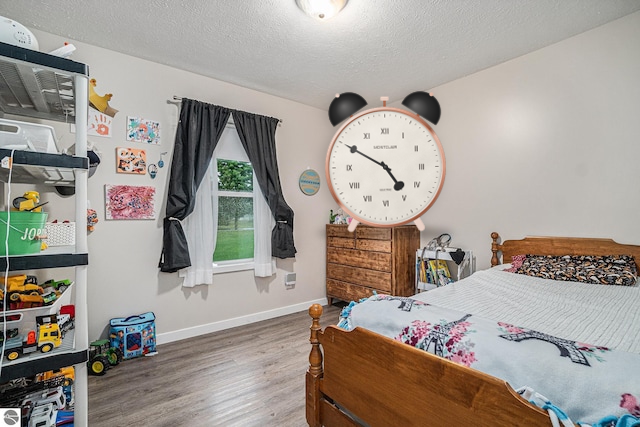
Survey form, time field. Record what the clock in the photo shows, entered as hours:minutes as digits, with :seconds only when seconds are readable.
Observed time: 4:50
